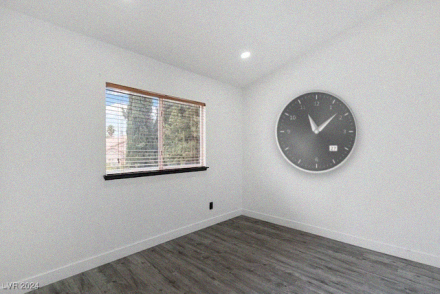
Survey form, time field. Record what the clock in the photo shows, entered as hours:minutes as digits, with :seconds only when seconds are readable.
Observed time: 11:08
